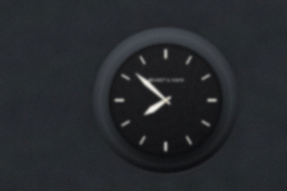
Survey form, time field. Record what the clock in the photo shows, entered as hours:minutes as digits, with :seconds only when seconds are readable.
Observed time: 7:52
